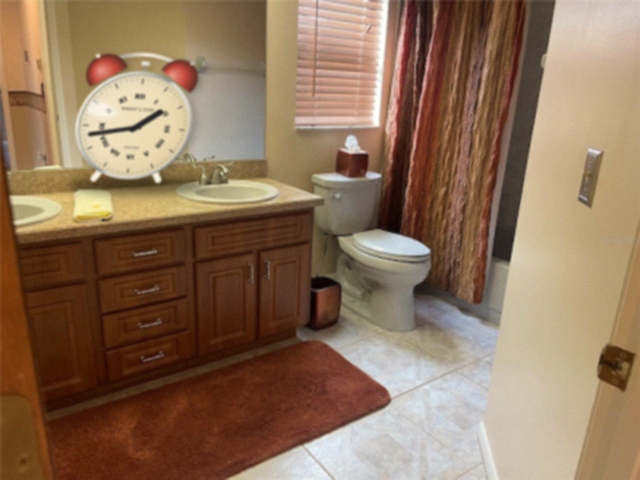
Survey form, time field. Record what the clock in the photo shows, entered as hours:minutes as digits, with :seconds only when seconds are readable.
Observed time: 1:43
